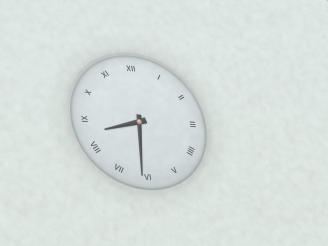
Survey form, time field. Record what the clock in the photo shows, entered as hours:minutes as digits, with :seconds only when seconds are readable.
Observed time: 8:31
